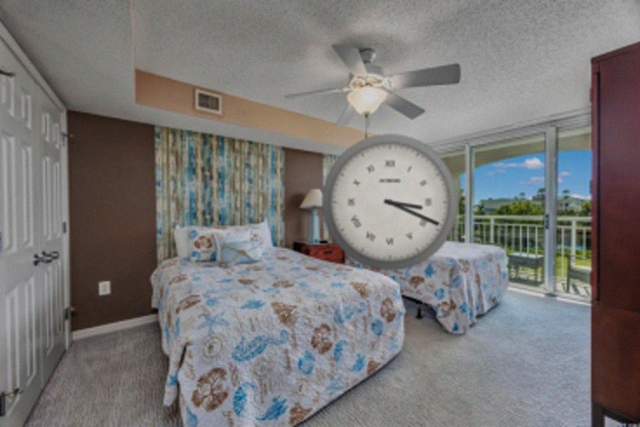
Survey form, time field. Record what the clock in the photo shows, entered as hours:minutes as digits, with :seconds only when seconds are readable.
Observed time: 3:19
